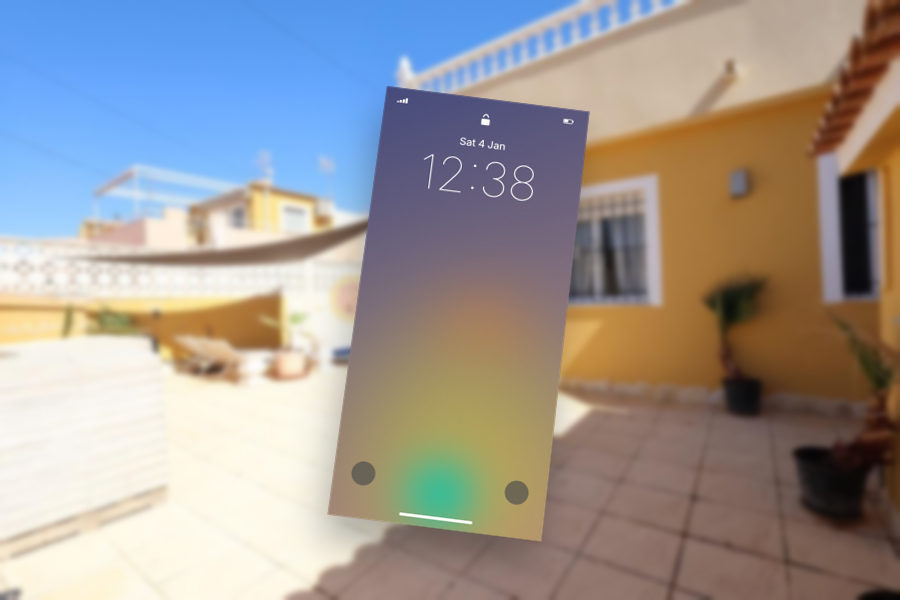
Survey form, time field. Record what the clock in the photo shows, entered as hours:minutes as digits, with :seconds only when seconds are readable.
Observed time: 12:38
